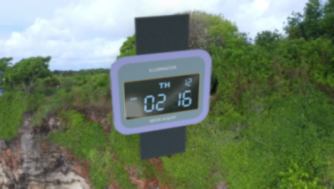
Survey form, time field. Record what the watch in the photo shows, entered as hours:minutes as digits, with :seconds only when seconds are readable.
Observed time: 2:16
